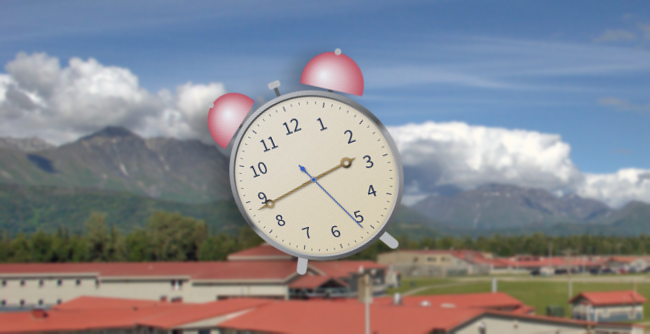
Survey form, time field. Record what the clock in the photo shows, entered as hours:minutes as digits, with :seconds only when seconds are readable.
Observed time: 2:43:26
